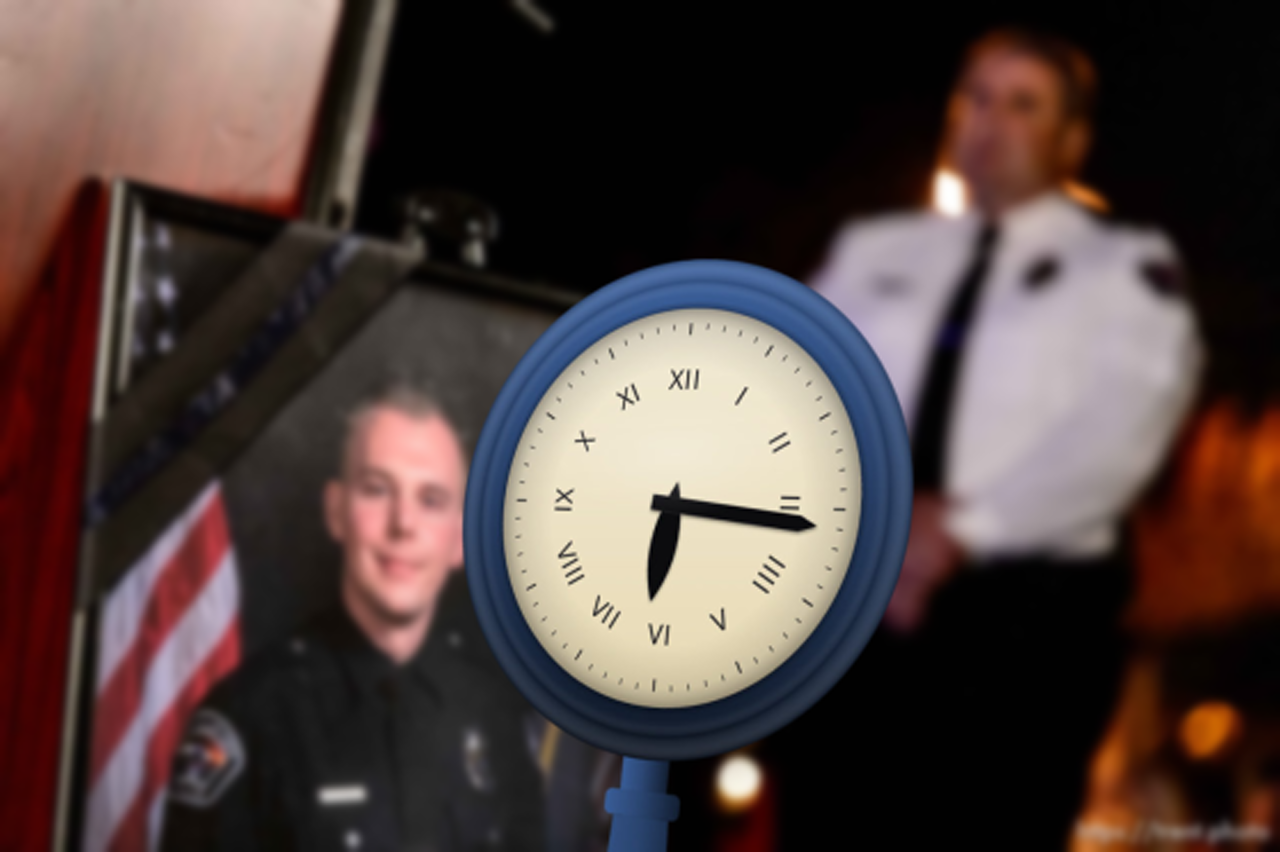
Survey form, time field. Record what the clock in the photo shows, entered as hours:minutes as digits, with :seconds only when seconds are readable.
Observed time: 6:16
